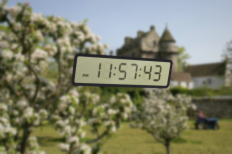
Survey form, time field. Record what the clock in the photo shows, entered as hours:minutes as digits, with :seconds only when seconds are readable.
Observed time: 11:57:43
